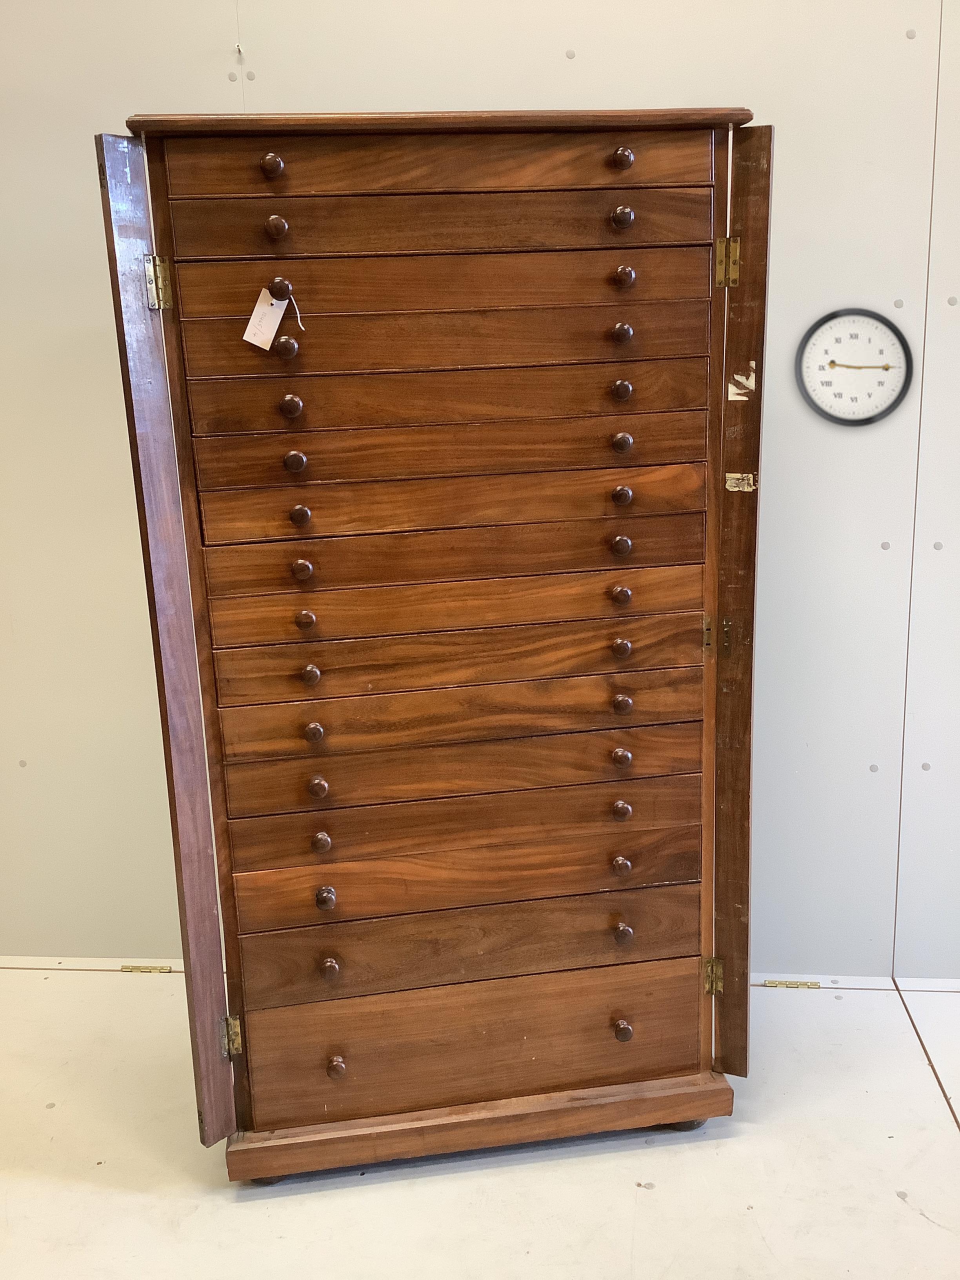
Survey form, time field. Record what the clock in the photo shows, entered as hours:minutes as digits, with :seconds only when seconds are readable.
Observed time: 9:15
